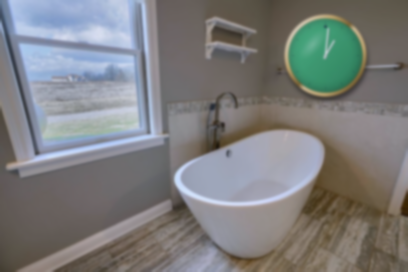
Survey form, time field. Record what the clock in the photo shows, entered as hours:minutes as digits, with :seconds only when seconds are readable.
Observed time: 1:01
